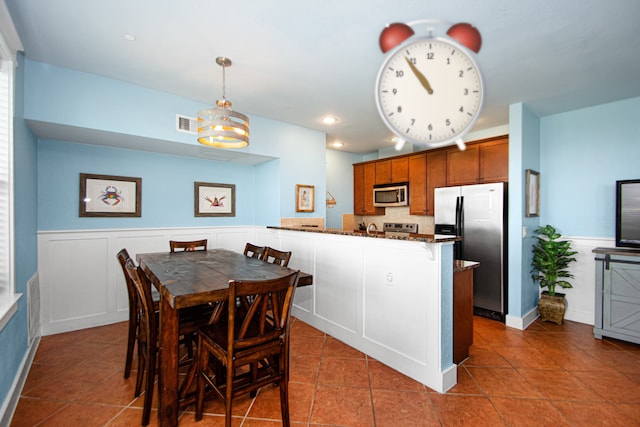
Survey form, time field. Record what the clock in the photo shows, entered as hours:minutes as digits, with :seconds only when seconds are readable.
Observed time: 10:54
